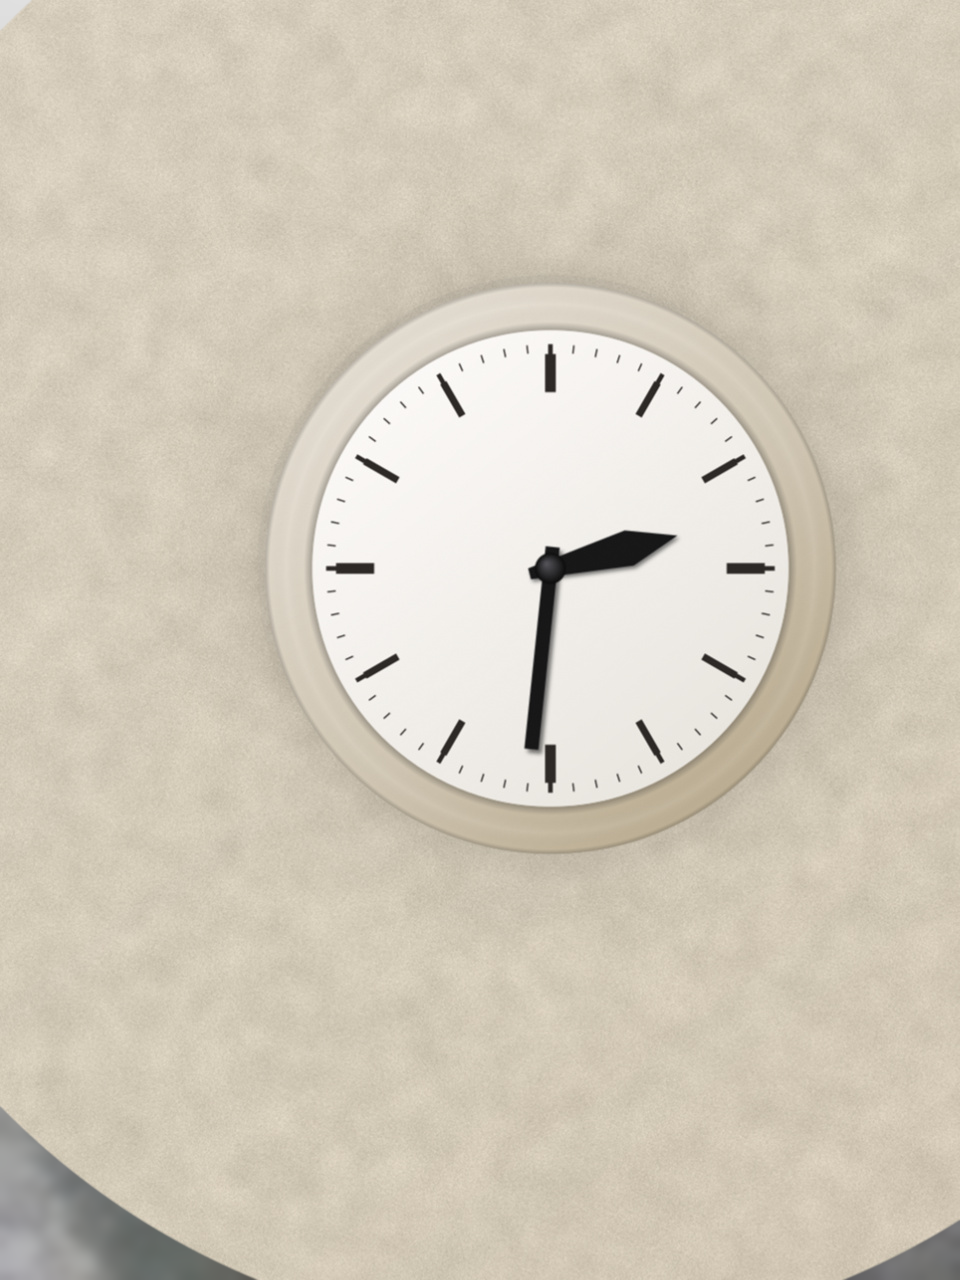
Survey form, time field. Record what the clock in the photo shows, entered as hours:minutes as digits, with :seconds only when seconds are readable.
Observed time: 2:31
